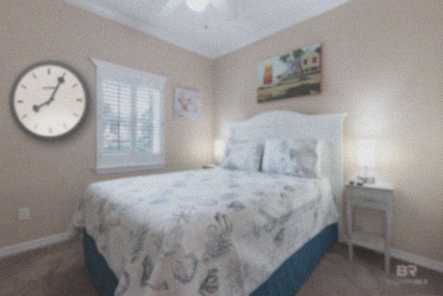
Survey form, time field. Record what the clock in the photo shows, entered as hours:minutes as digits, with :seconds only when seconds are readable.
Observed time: 8:05
